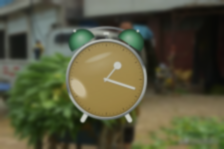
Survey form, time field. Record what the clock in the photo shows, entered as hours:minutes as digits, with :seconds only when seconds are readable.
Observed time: 1:18
